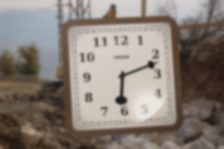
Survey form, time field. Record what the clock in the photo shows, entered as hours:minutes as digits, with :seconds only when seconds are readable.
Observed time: 6:12
